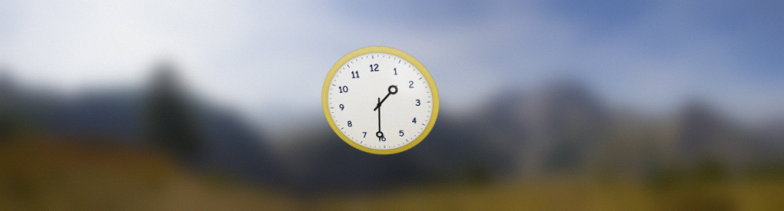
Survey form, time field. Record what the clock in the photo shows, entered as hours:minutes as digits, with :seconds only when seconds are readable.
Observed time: 1:31
